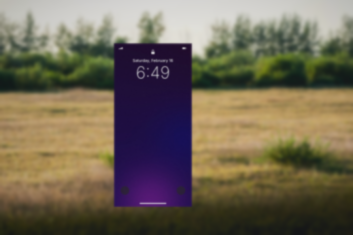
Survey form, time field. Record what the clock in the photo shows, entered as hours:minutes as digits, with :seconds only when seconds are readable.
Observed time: 6:49
